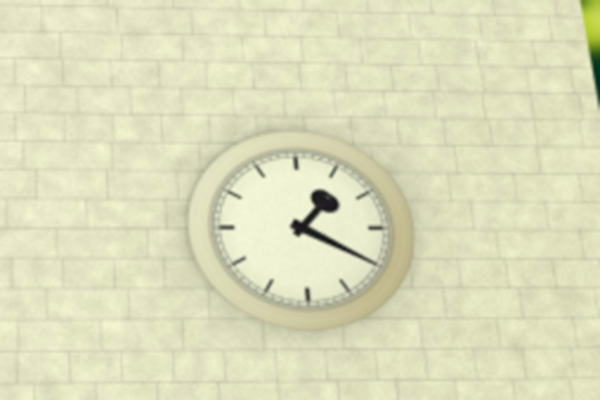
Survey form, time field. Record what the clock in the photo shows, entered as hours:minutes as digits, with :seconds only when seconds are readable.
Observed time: 1:20
